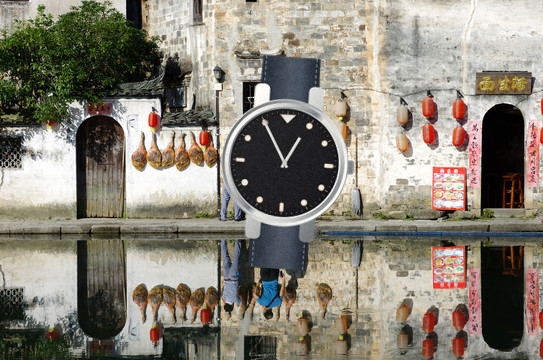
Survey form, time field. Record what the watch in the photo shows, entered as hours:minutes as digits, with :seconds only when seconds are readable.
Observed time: 12:55
